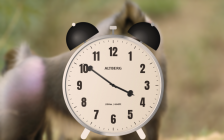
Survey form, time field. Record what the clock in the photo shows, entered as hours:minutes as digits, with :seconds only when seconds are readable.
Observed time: 3:51
